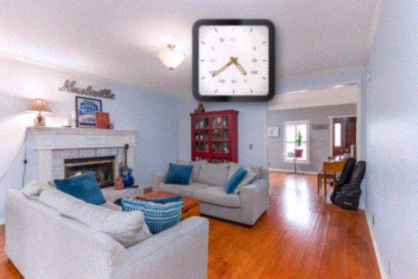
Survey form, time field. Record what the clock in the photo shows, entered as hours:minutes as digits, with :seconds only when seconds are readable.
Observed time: 4:39
